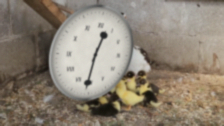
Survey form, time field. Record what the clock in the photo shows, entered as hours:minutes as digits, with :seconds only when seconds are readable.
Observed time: 12:31
